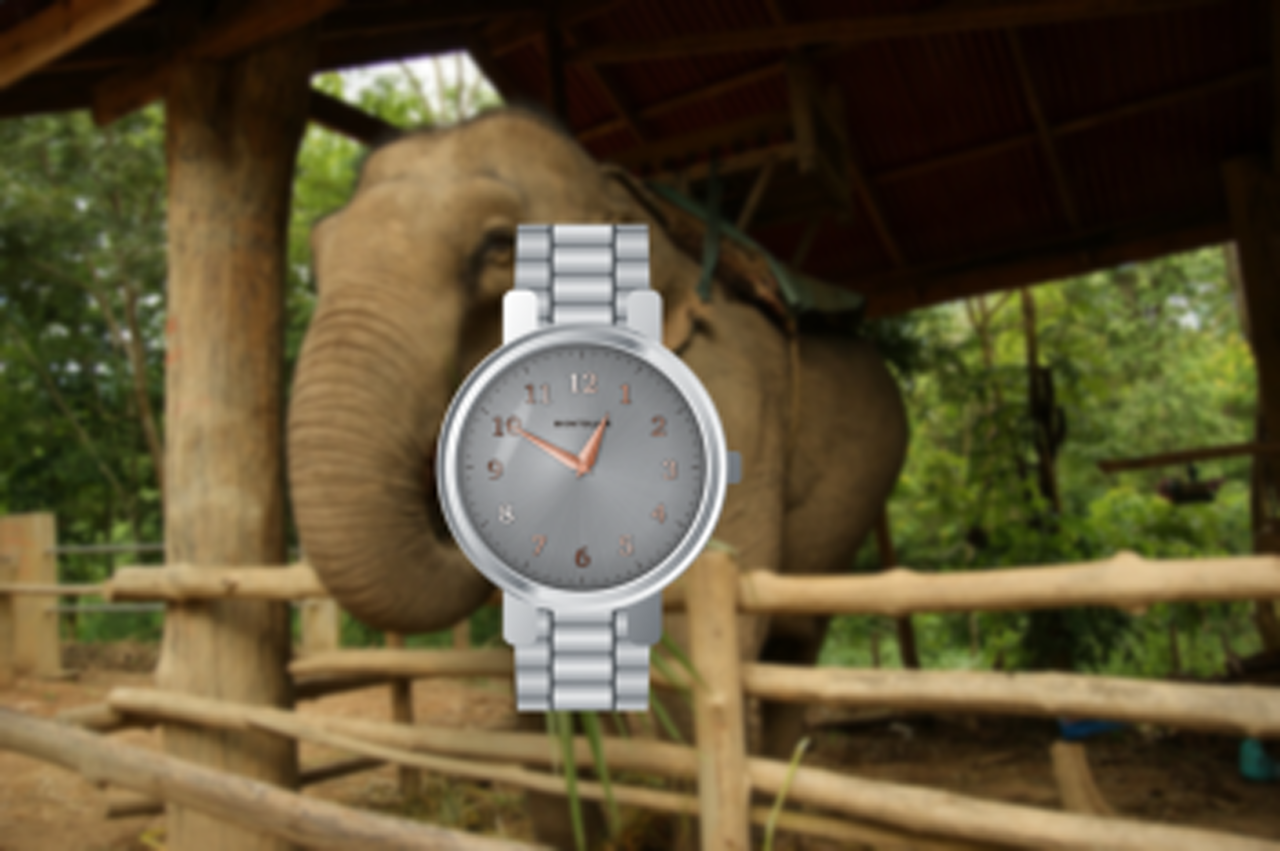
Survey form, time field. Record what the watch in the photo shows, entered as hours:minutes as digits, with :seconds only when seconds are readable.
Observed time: 12:50
